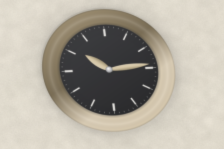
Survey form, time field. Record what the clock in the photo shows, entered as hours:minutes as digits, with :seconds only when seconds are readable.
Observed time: 10:14
